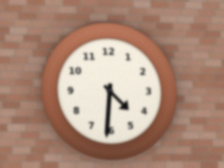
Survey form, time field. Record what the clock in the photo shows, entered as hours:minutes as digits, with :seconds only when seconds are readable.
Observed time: 4:31
